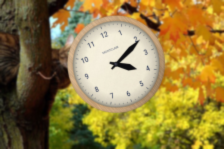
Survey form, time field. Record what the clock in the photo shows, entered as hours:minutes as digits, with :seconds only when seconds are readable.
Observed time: 4:11
